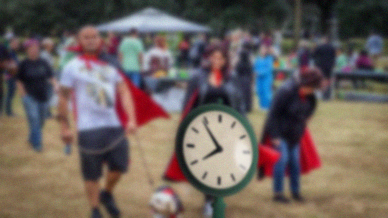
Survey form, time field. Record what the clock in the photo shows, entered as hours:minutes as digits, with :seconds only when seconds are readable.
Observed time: 7:54
